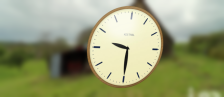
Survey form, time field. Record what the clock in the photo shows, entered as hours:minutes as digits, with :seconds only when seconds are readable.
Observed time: 9:30
